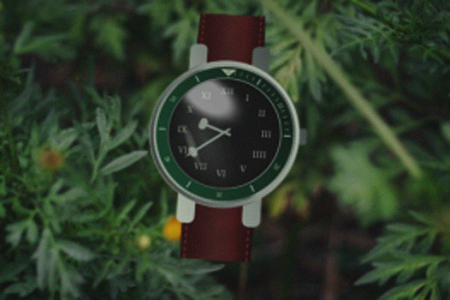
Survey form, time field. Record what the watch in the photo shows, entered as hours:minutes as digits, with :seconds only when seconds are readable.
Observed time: 9:39
